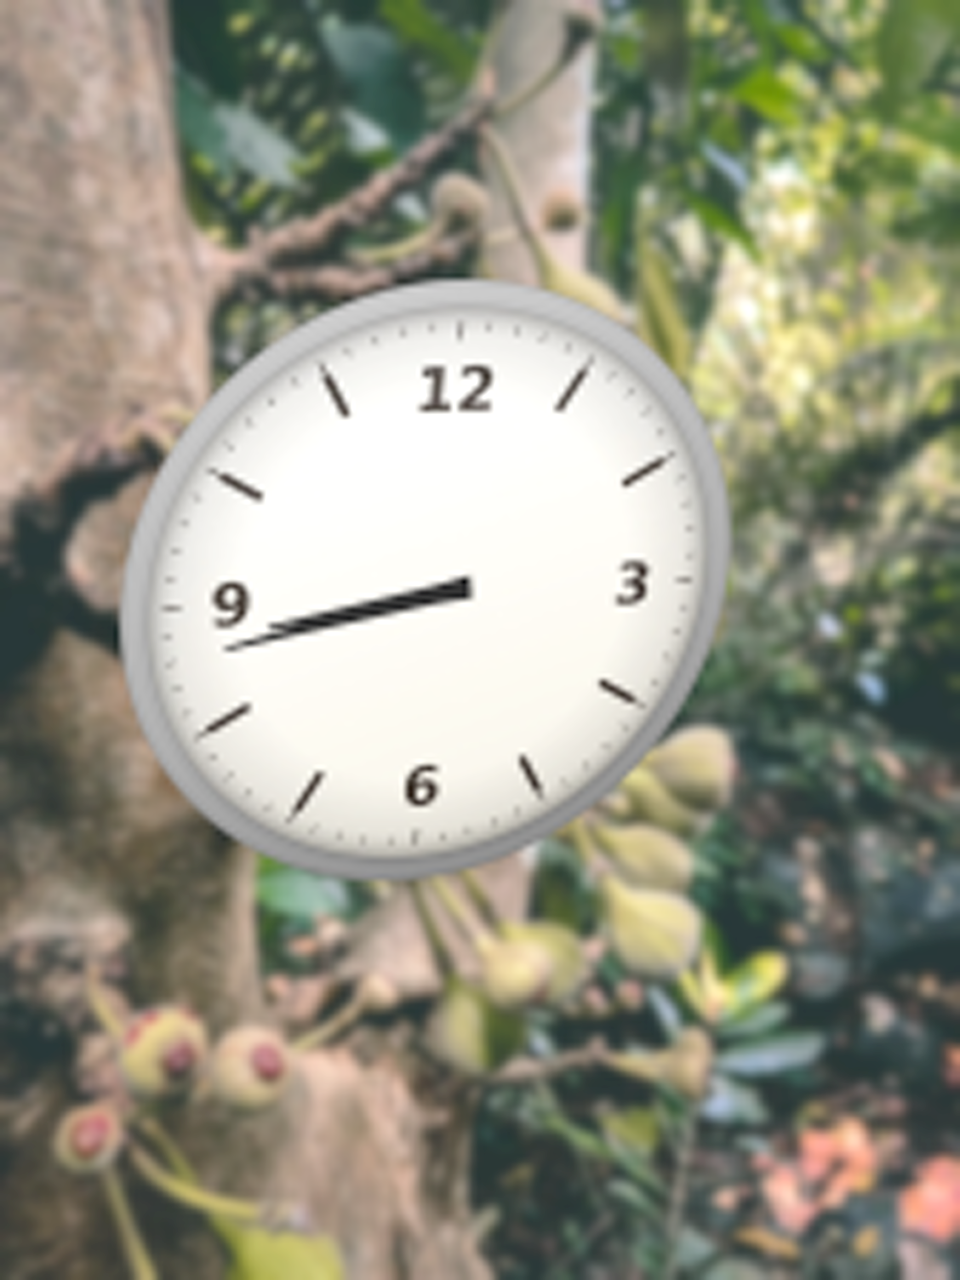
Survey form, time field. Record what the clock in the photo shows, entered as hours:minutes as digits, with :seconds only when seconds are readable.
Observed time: 8:43
